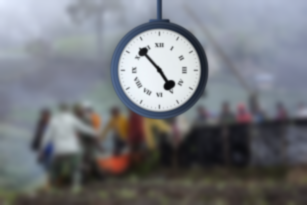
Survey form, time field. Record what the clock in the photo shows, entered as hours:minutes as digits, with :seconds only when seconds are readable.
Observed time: 4:53
